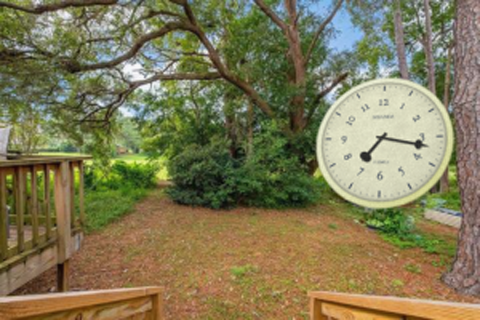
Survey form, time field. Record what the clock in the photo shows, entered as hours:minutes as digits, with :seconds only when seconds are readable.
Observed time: 7:17
